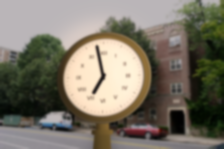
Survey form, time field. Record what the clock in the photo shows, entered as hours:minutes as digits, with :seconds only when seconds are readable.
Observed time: 6:58
